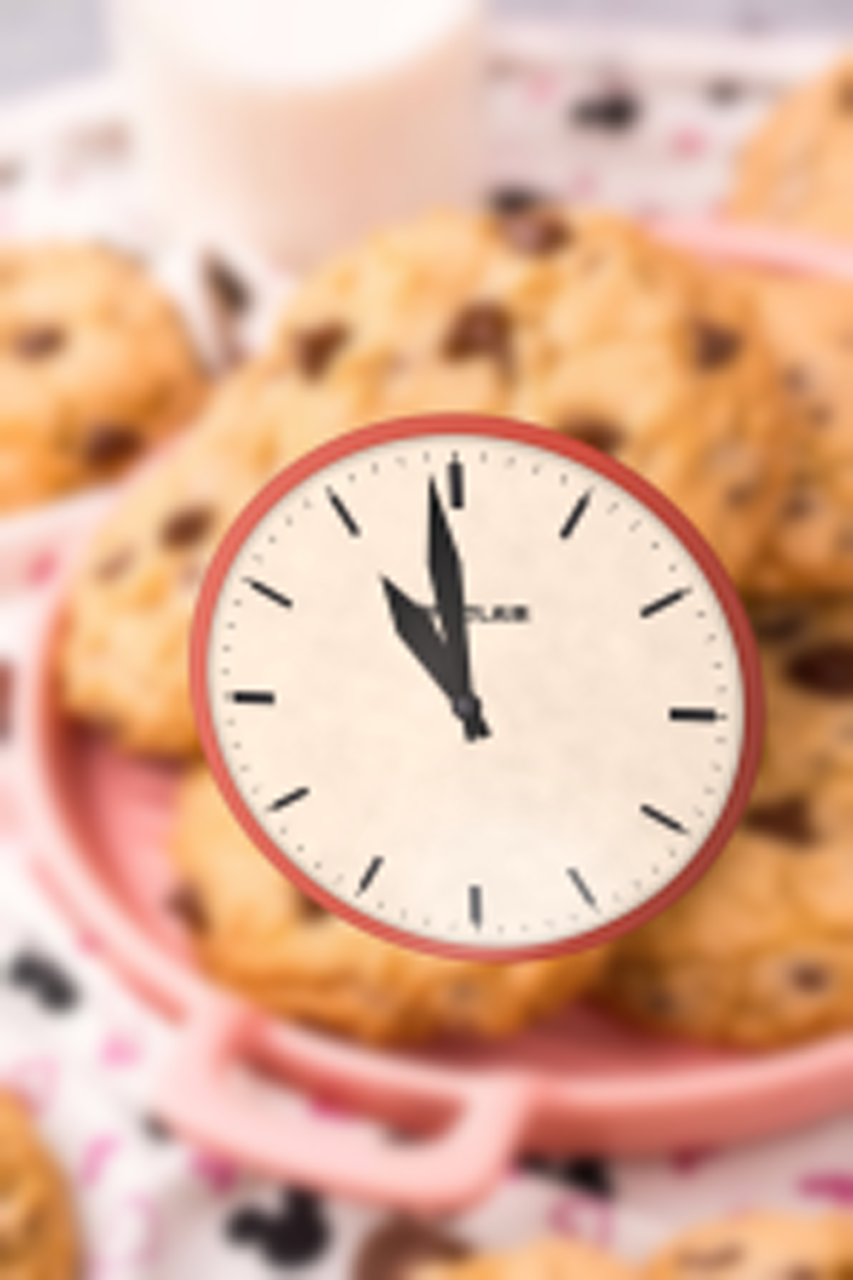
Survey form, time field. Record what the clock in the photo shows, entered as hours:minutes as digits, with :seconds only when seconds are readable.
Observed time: 10:59
